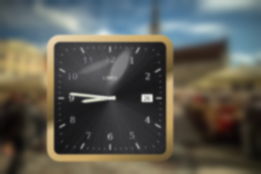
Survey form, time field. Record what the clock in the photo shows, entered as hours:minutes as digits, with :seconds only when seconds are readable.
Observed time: 8:46
